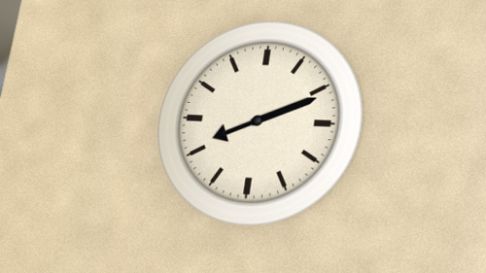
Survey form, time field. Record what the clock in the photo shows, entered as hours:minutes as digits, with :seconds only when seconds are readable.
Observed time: 8:11
